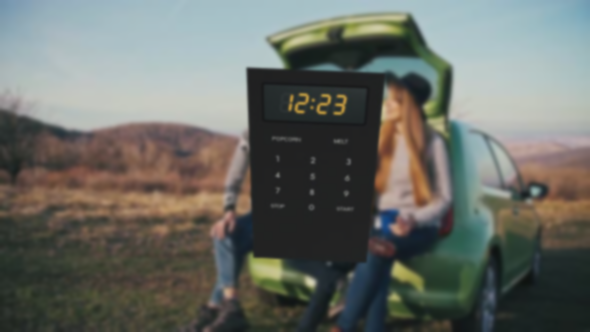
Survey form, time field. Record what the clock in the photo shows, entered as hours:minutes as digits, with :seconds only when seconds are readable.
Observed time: 12:23
